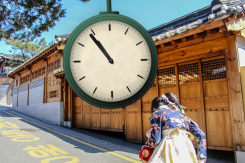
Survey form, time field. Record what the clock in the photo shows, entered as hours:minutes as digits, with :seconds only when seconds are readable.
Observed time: 10:54
